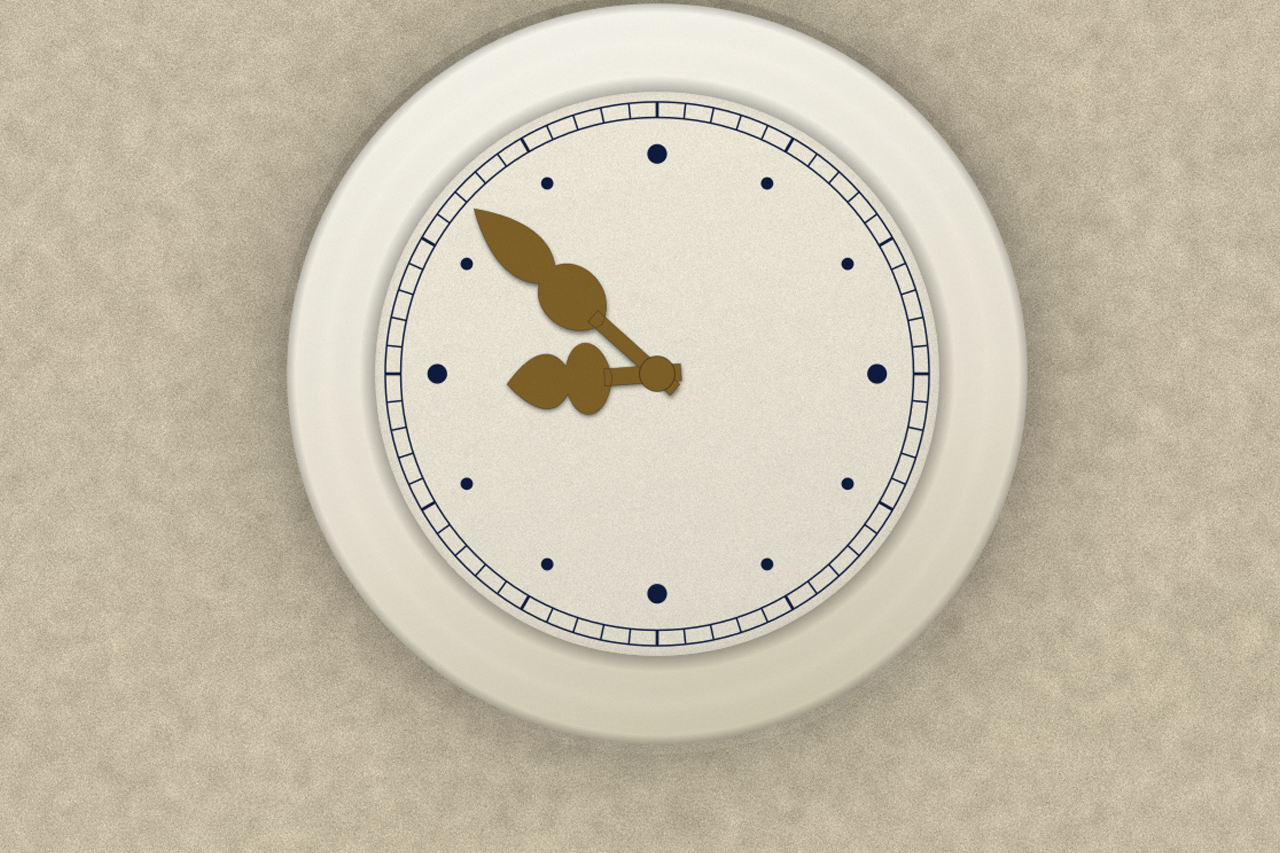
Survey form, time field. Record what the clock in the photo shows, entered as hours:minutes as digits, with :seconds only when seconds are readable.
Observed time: 8:52
